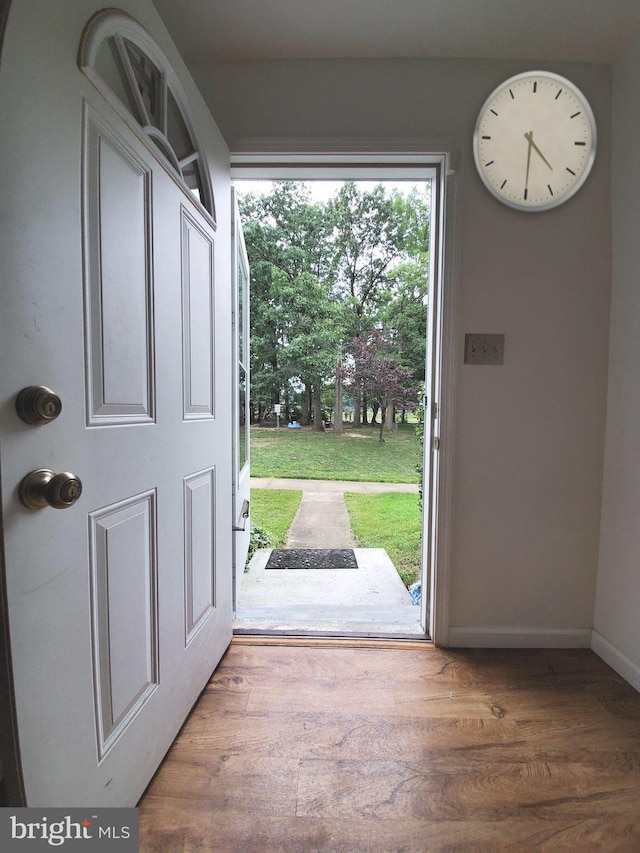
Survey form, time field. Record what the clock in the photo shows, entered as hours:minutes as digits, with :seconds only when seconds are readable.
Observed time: 4:30
